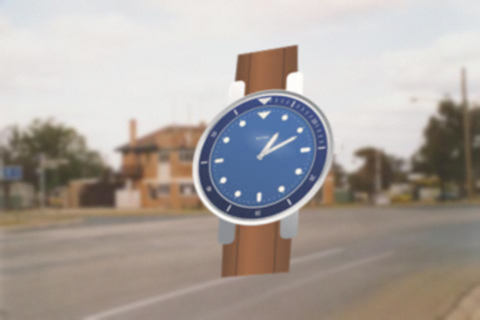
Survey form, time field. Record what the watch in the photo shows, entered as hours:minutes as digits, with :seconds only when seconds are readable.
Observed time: 1:11
